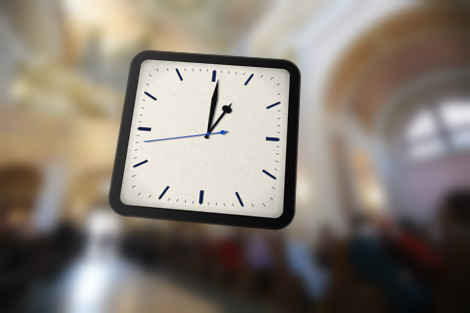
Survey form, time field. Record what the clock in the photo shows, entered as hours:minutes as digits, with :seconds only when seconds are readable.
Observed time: 1:00:43
